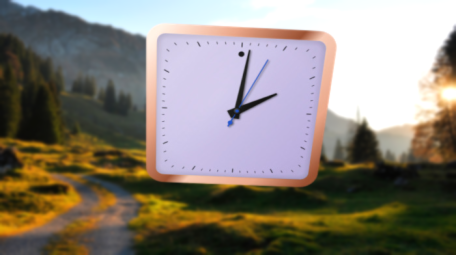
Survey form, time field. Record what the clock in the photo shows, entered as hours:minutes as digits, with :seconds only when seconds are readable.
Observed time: 2:01:04
